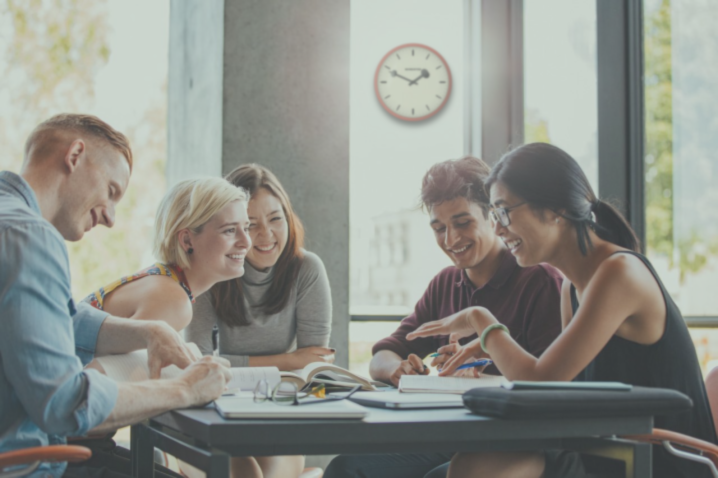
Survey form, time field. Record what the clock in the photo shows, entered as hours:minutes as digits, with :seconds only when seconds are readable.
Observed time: 1:49
